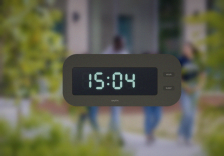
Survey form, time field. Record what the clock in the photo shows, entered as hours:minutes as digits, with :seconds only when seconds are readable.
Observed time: 15:04
